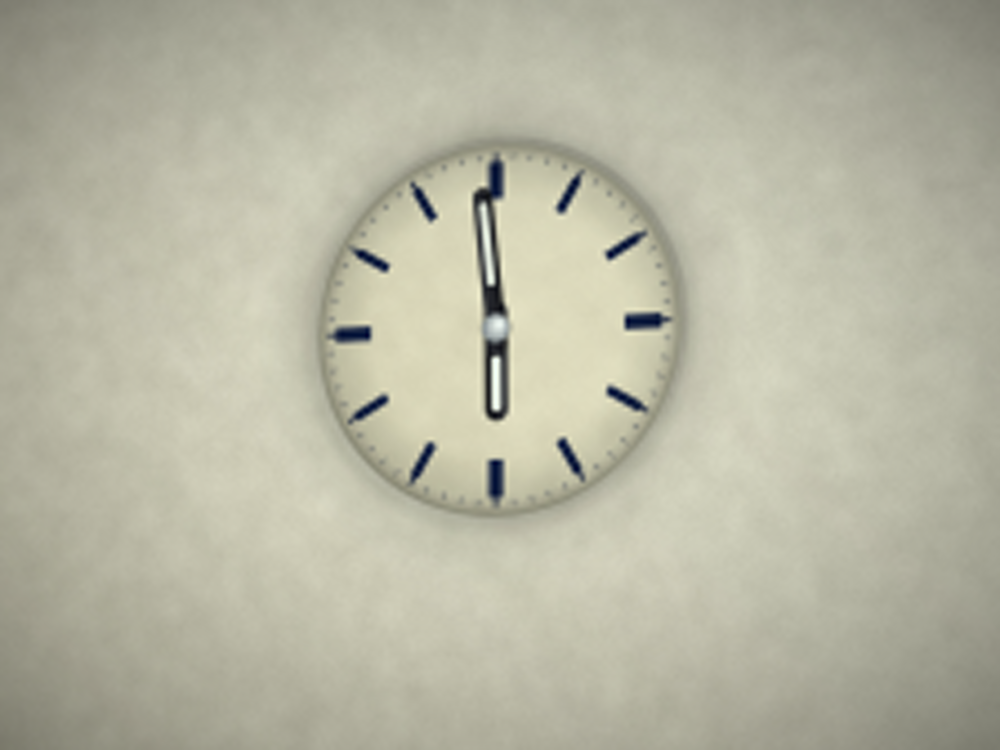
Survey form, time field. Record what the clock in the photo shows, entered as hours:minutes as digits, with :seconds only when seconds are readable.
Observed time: 5:59
